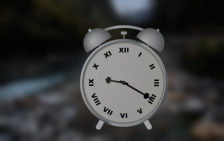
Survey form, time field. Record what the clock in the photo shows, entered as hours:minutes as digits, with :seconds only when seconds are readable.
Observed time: 9:20
